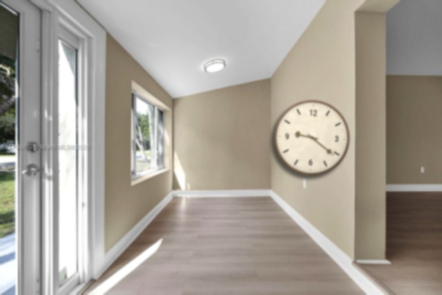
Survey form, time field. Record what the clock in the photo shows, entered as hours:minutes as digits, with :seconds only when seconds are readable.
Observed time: 9:21
